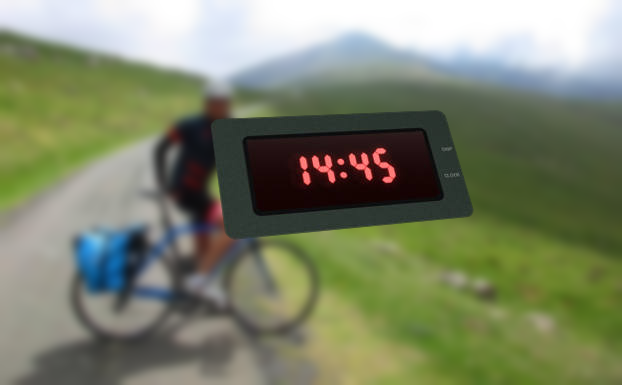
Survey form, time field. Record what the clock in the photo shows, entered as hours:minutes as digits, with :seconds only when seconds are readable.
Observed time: 14:45
